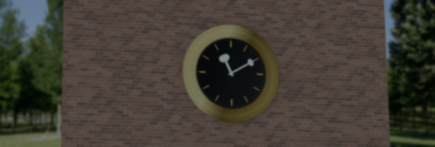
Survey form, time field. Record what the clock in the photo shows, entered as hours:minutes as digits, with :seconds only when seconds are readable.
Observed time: 11:10
